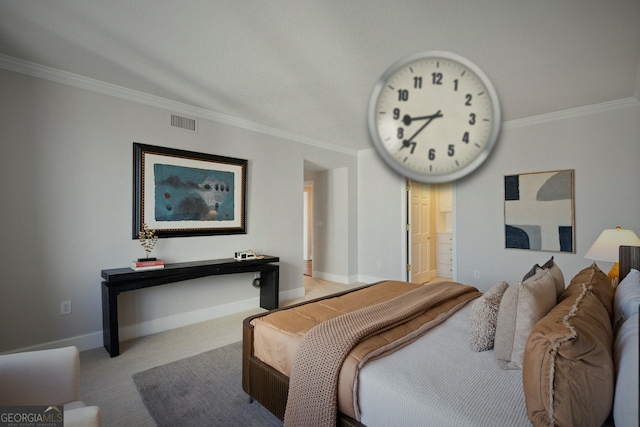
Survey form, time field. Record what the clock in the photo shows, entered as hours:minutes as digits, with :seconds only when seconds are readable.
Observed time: 8:37
